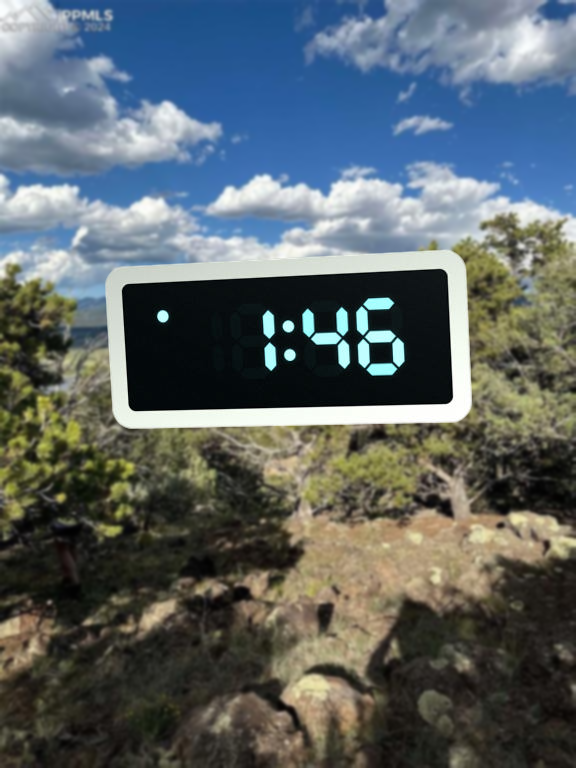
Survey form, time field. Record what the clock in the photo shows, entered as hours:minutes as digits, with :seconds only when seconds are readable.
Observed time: 1:46
